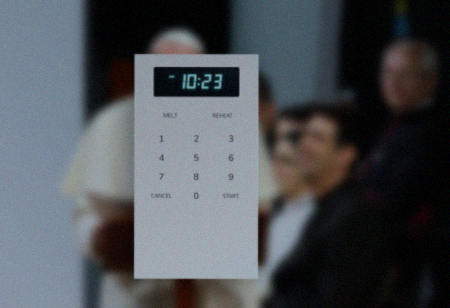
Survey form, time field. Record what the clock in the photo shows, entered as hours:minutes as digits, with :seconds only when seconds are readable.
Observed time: 10:23
